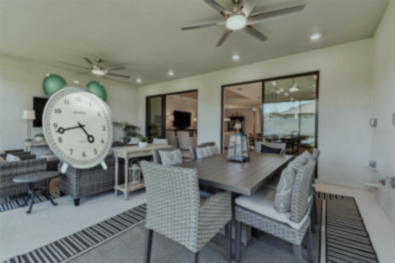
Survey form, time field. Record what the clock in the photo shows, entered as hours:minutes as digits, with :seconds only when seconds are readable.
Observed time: 4:43
